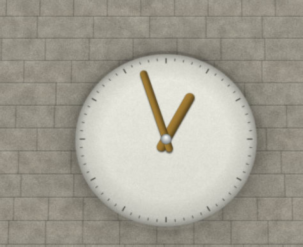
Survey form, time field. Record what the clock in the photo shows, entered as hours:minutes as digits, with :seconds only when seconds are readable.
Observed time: 12:57
